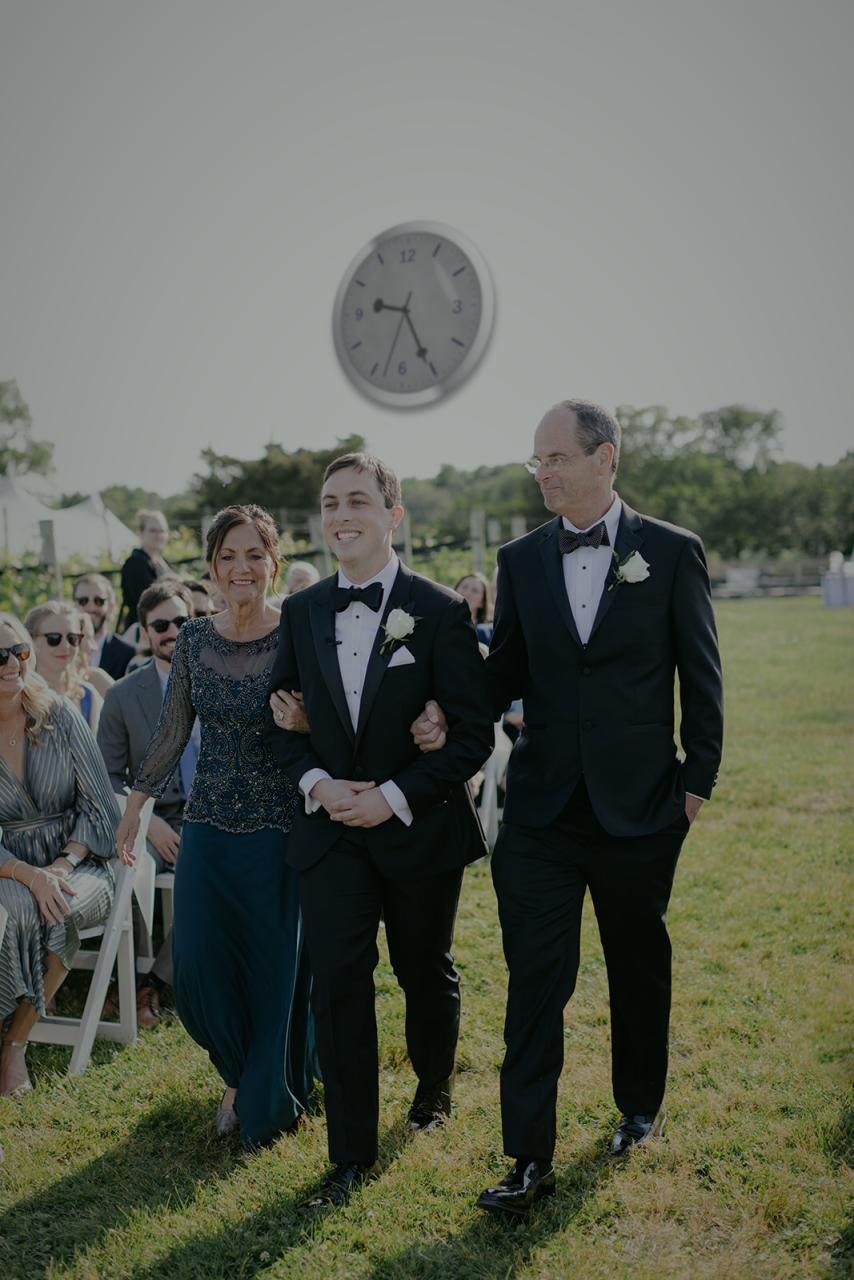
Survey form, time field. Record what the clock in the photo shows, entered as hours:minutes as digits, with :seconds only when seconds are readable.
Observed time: 9:25:33
